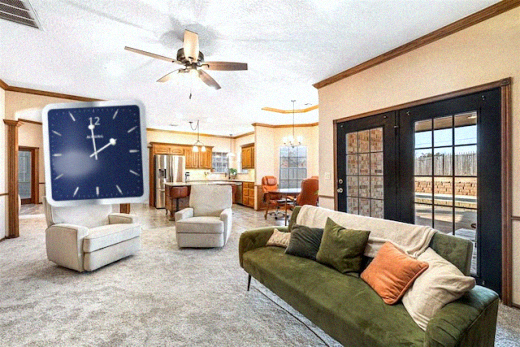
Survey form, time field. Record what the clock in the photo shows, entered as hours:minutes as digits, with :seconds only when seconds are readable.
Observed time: 1:59
